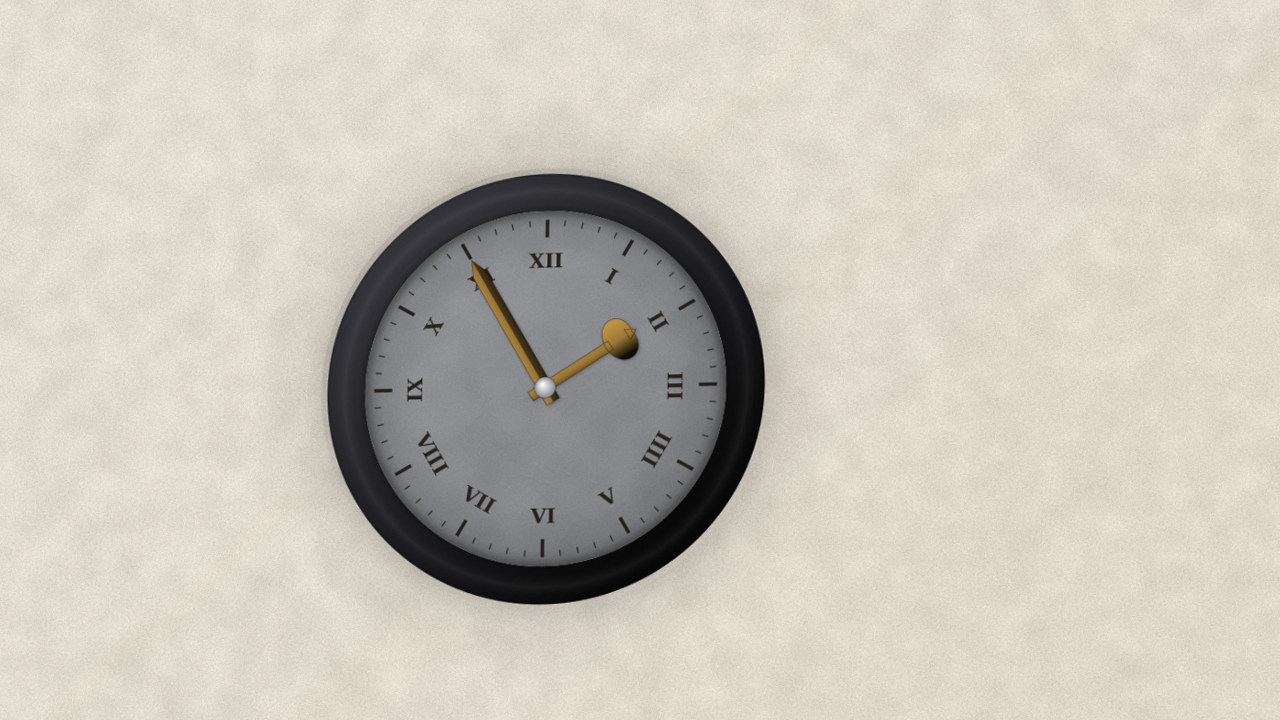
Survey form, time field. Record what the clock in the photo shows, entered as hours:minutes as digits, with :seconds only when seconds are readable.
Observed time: 1:55
